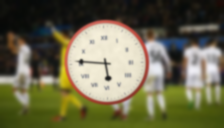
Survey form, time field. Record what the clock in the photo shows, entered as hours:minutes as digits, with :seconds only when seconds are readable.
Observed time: 5:46
